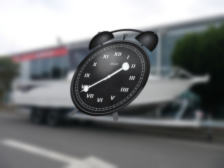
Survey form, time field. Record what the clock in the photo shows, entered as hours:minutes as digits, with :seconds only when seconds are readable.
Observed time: 1:39
